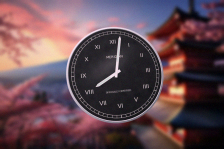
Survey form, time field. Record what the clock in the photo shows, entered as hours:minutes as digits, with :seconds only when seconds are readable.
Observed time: 8:02
